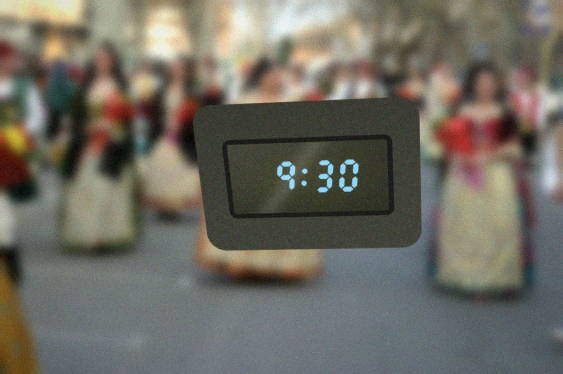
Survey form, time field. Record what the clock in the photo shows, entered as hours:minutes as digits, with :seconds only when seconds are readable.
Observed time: 9:30
